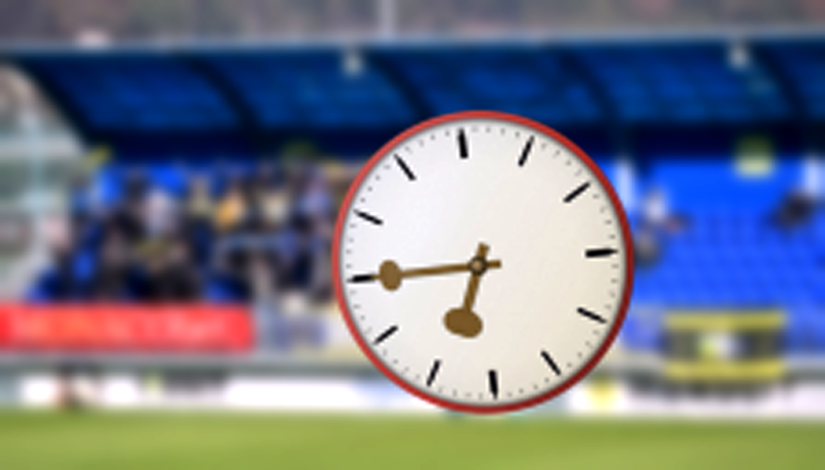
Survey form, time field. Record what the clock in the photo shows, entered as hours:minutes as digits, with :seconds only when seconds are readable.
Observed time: 6:45
